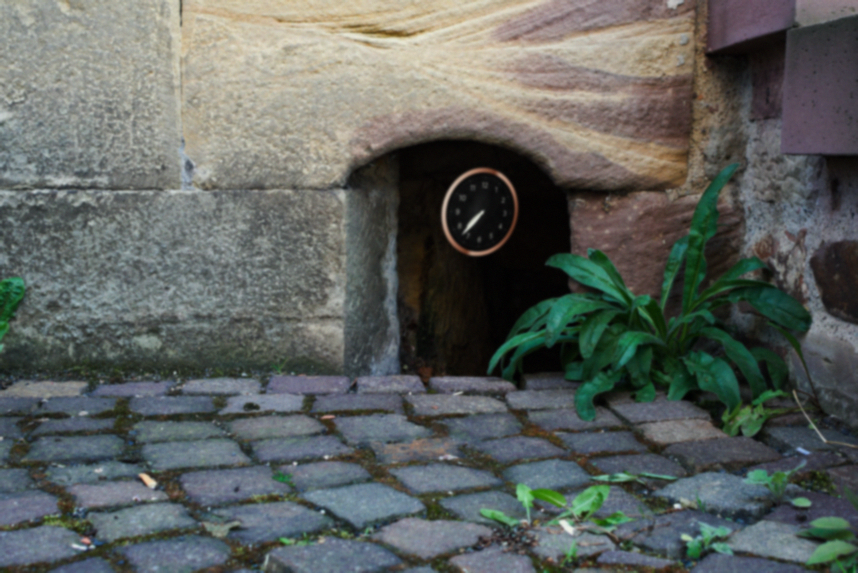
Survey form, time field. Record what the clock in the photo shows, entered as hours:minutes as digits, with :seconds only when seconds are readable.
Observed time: 7:37
